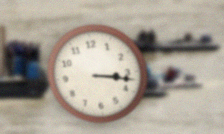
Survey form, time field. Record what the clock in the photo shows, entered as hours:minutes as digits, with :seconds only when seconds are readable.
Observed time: 3:17
